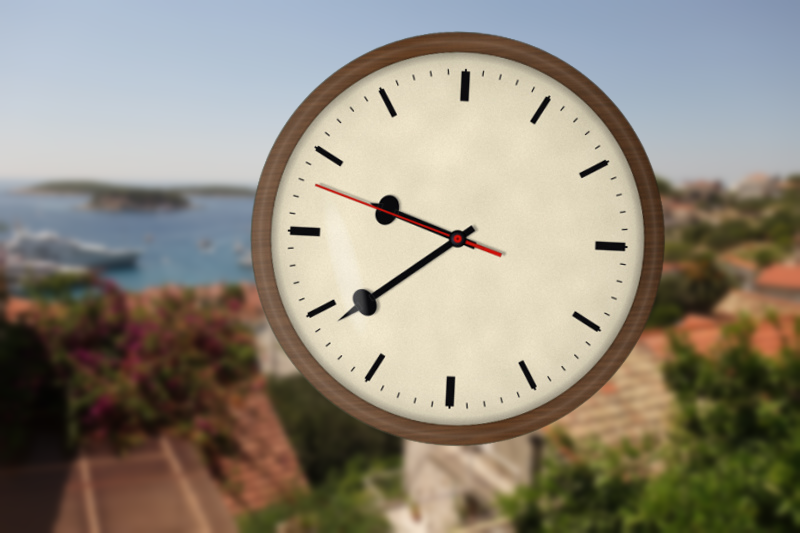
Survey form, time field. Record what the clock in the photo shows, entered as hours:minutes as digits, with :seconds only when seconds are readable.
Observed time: 9:38:48
